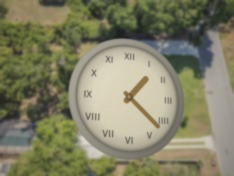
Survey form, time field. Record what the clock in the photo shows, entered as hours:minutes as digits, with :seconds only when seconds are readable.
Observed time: 1:22
